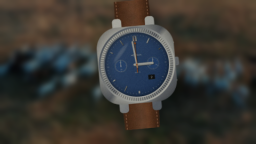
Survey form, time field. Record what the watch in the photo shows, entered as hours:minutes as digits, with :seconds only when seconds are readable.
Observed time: 2:59
